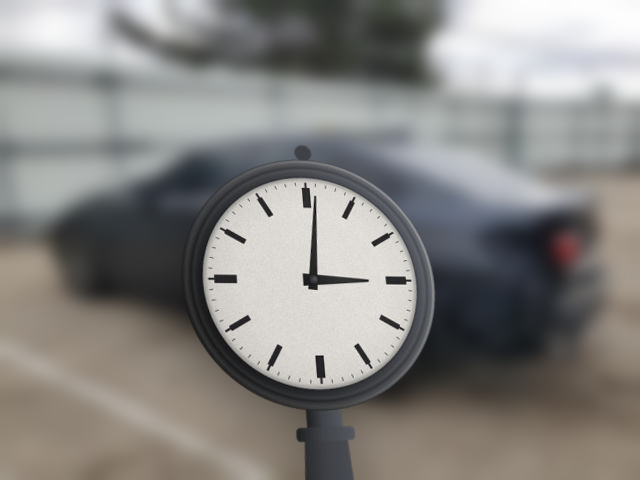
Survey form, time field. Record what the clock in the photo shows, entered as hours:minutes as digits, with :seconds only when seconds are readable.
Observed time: 3:01
